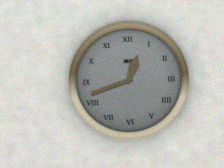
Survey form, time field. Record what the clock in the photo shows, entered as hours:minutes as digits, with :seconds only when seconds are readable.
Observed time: 12:42
